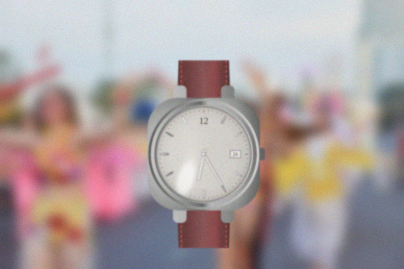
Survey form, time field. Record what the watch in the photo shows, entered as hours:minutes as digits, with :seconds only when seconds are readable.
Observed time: 6:25
